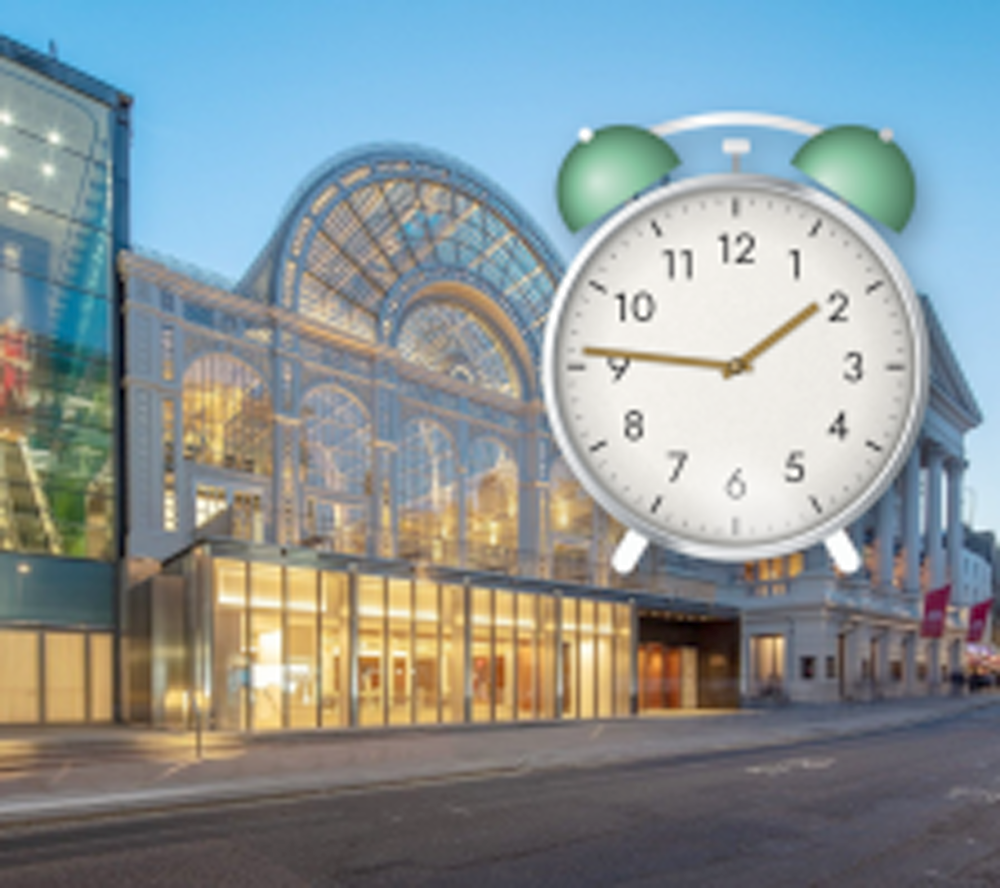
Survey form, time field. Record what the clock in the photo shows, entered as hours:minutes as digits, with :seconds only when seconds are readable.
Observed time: 1:46
